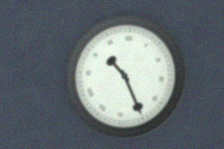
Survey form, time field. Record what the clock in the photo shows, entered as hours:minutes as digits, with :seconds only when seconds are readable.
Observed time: 10:25
